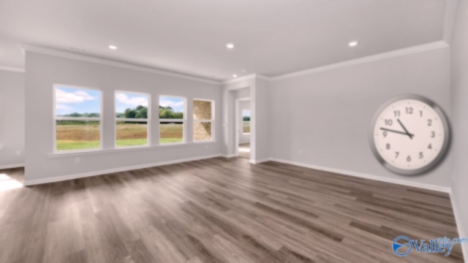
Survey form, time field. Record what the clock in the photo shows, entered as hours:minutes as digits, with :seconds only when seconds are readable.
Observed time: 10:47
